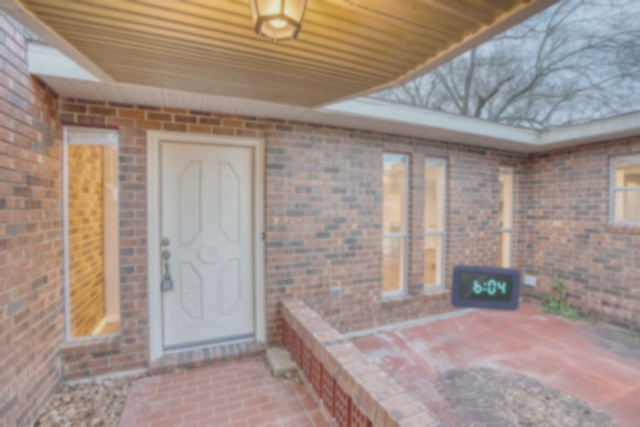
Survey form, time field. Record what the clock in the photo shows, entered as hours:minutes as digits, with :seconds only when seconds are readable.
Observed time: 6:04
